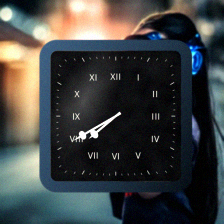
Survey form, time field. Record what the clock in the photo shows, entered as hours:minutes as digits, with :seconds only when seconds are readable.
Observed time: 7:40
